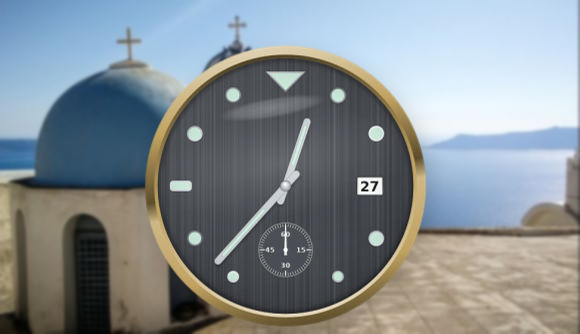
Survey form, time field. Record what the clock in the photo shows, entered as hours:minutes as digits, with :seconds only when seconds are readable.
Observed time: 12:37
